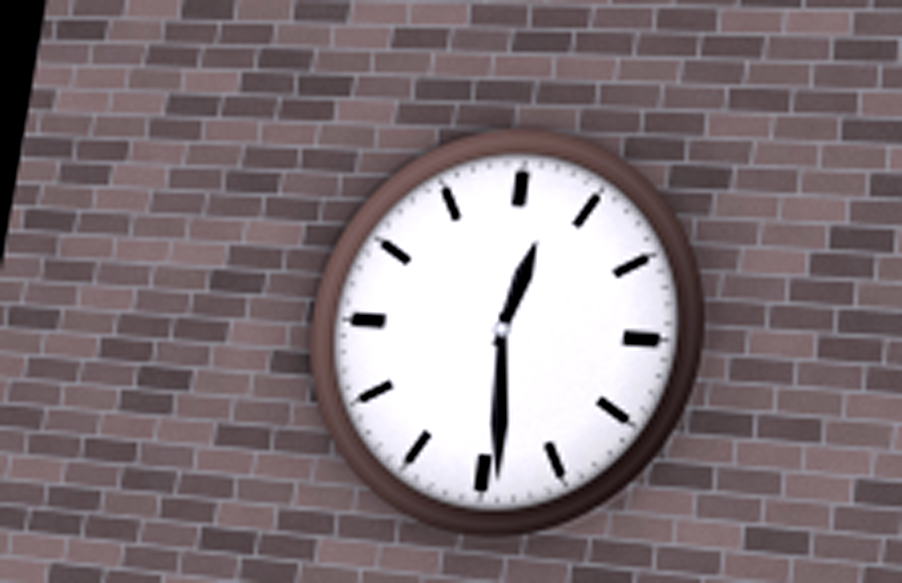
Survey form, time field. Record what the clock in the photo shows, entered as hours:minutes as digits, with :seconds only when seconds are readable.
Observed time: 12:29
